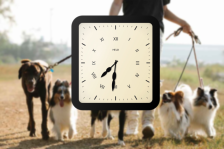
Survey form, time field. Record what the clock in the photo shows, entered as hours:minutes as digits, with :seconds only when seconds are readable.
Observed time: 7:31
